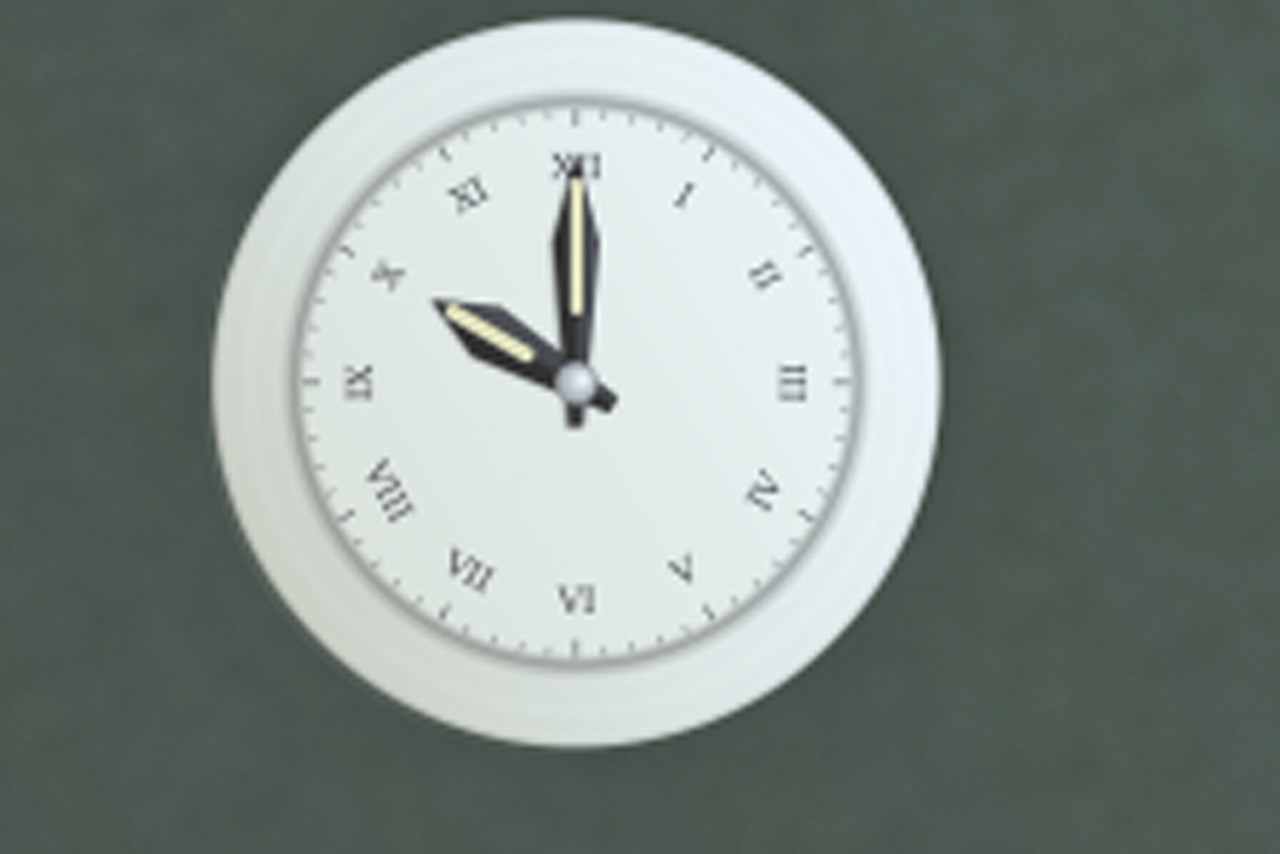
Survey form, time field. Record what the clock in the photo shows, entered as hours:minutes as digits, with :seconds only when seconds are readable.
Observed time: 10:00
